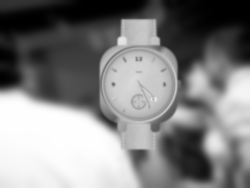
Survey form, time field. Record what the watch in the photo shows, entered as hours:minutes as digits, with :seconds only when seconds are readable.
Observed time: 4:26
